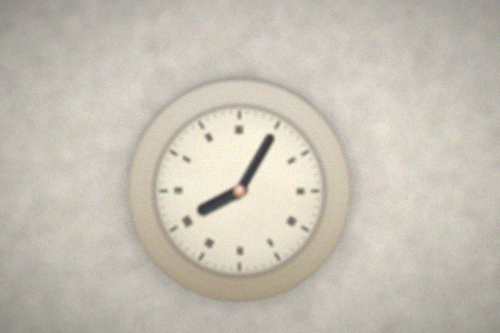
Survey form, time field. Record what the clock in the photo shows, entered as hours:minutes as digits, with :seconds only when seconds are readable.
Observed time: 8:05
